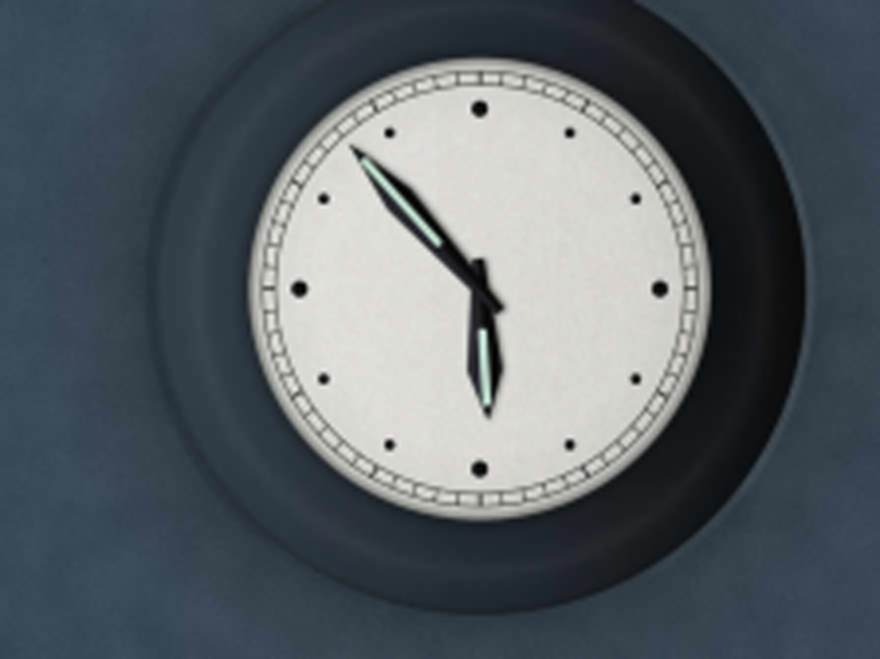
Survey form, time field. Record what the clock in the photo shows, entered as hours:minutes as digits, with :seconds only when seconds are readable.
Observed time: 5:53
